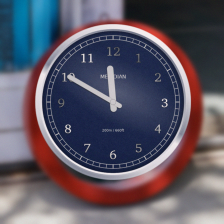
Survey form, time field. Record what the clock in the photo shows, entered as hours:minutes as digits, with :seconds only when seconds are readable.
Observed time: 11:50
